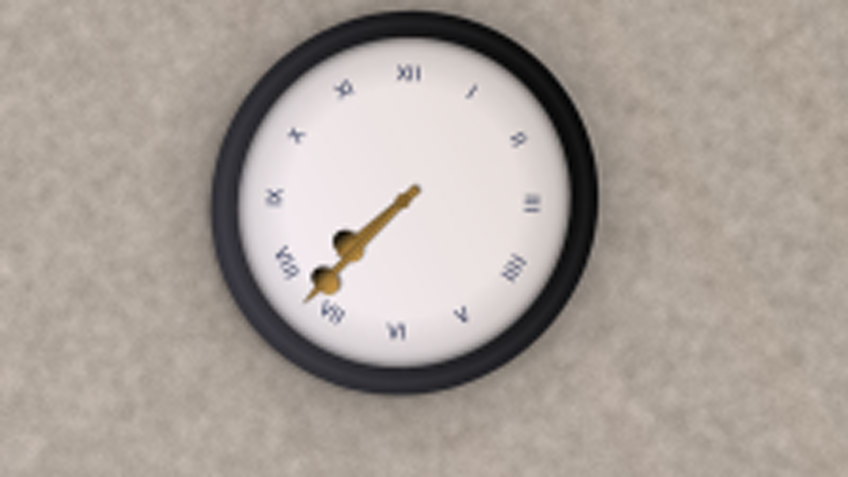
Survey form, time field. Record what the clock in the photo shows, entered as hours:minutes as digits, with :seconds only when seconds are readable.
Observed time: 7:37
